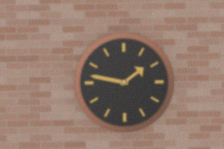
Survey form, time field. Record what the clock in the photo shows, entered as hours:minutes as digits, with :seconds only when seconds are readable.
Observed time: 1:47
